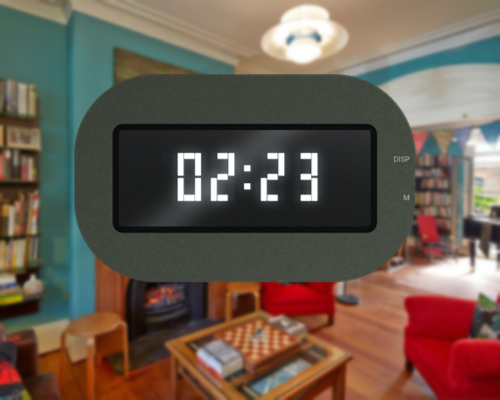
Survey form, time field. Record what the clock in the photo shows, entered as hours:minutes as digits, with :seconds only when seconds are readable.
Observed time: 2:23
